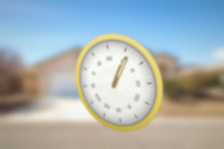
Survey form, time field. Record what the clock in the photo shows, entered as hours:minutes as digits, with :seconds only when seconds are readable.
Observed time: 1:06
